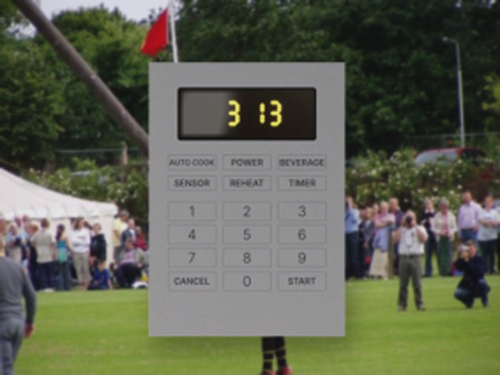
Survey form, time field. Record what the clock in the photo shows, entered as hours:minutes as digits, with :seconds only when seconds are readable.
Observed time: 3:13
